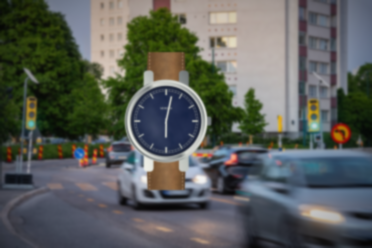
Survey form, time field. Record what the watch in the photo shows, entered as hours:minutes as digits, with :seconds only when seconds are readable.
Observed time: 6:02
